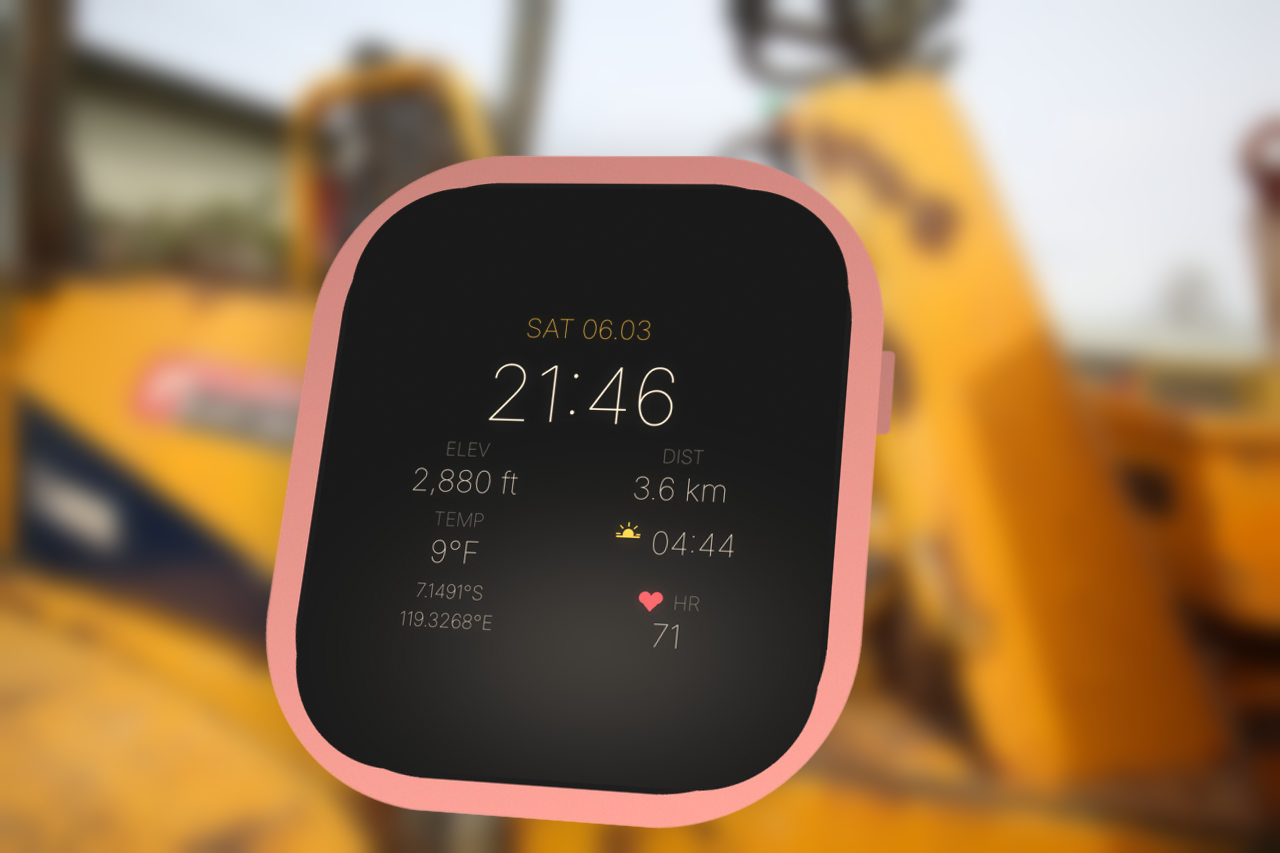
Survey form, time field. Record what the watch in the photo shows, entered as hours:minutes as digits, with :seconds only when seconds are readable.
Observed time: 21:46
